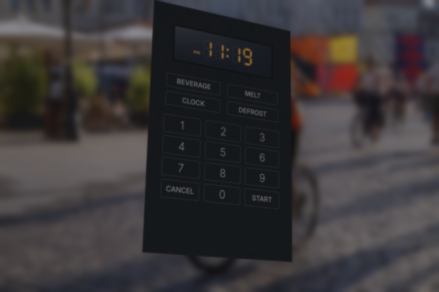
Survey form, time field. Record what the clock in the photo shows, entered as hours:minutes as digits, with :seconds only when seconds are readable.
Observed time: 11:19
